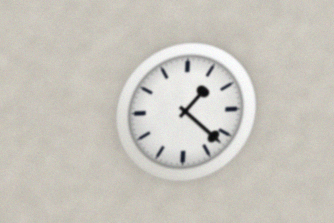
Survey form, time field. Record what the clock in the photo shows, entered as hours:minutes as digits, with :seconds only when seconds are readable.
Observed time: 1:22
